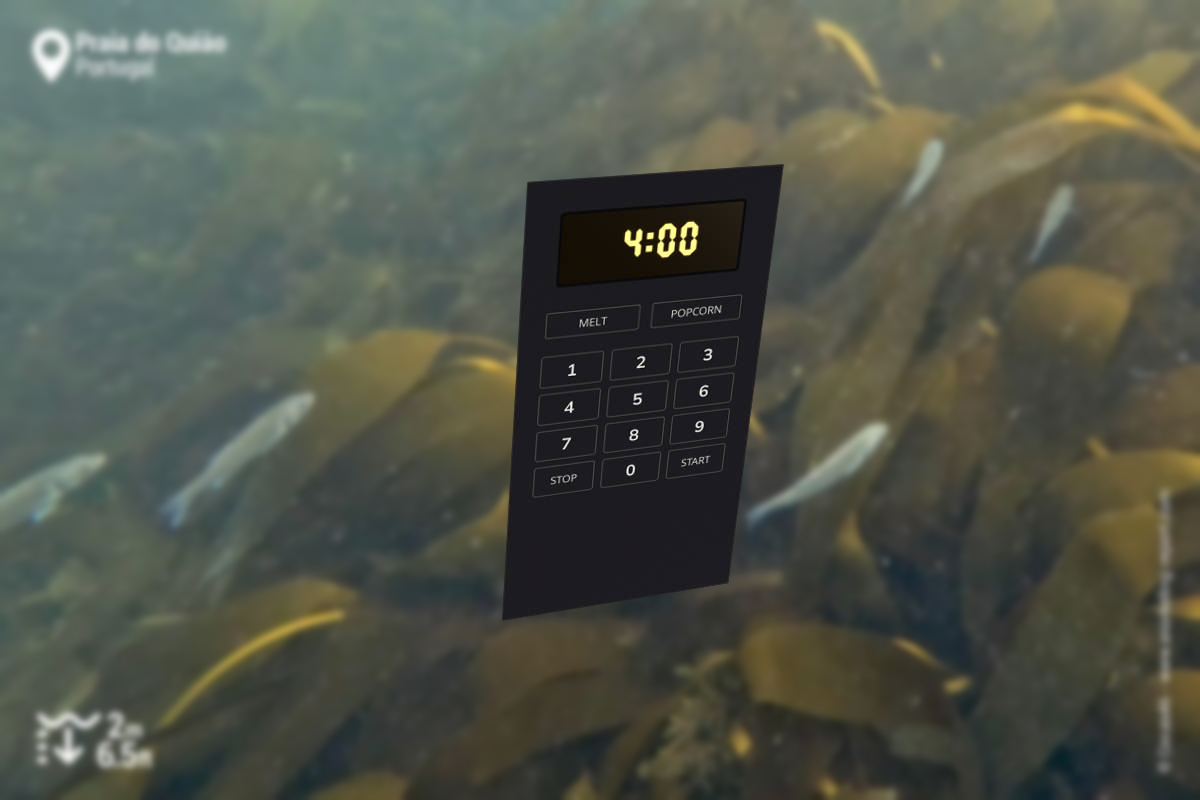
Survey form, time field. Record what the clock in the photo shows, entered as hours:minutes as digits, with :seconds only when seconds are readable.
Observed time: 4:00
